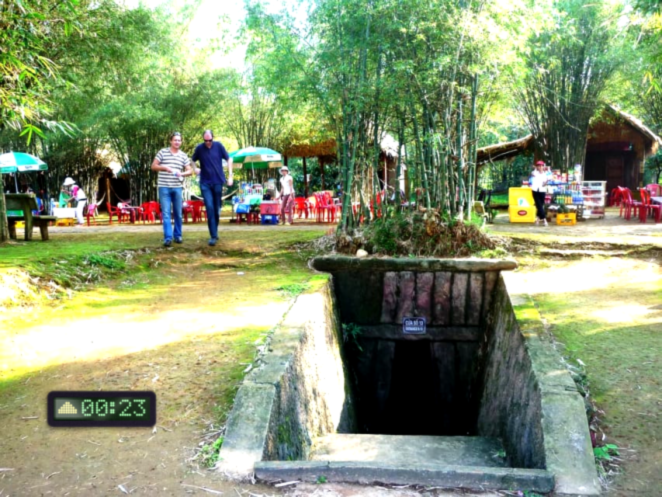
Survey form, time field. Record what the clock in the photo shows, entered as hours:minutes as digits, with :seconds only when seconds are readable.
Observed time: 0:23
